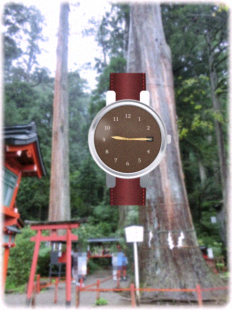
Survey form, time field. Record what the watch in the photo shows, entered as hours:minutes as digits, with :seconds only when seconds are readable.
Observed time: 9:15
